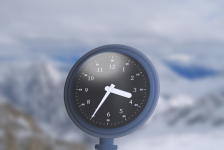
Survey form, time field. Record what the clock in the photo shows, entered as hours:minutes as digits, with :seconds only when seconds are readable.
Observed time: 3:35
